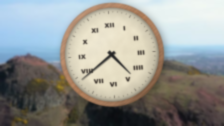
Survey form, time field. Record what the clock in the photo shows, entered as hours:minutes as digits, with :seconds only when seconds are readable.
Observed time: 4:39
